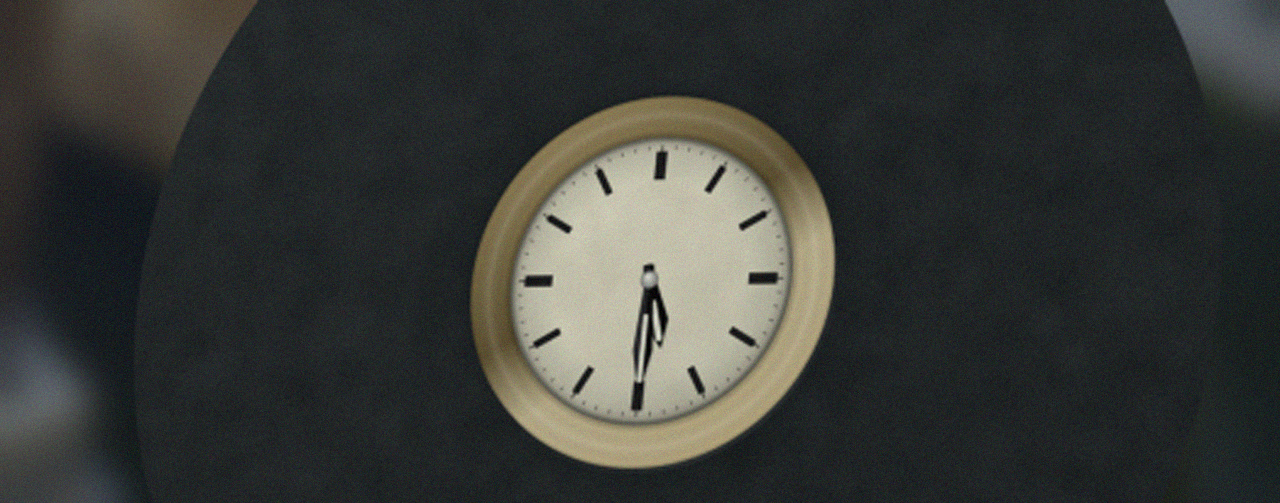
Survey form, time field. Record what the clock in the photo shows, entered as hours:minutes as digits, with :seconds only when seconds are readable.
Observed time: 5:30
